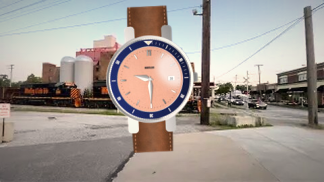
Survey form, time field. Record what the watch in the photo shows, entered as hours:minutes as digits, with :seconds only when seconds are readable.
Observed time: 9:30
